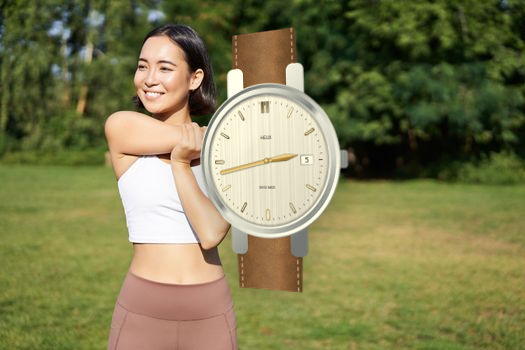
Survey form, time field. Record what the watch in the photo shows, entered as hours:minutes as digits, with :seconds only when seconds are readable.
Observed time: 2:43
